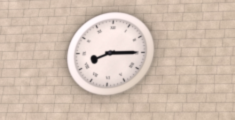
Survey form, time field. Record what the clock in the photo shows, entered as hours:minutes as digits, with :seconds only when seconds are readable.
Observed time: 8:15
